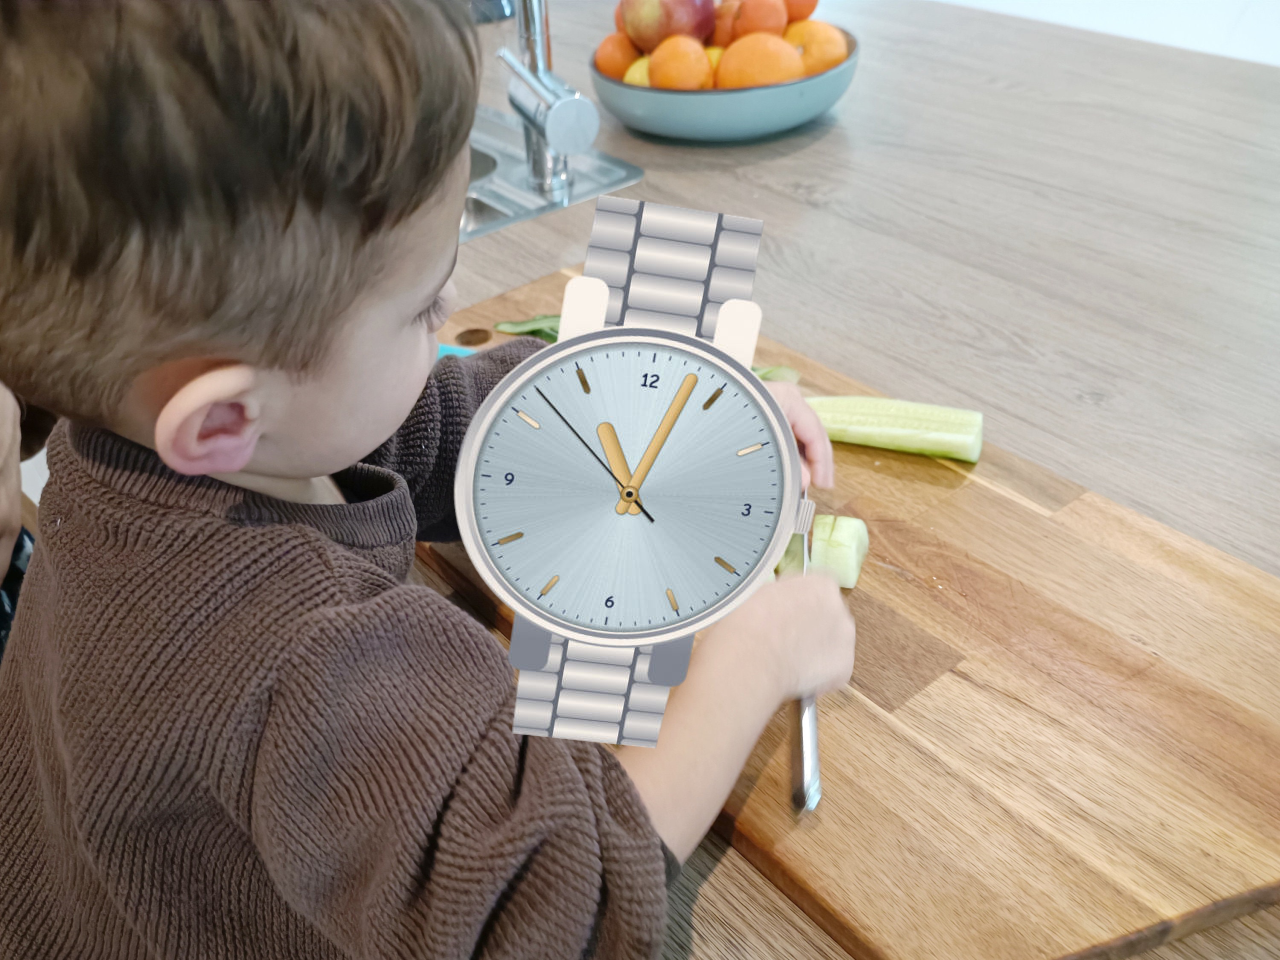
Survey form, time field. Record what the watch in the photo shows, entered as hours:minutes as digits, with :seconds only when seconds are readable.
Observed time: 11:02:52
